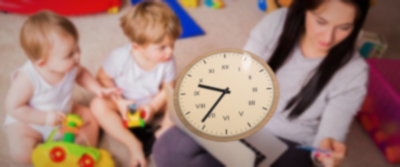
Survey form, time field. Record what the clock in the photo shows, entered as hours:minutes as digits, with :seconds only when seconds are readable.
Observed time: 9:36
